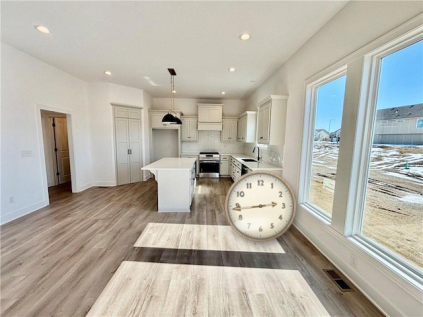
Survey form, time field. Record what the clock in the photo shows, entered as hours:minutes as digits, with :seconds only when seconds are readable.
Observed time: 2:44
